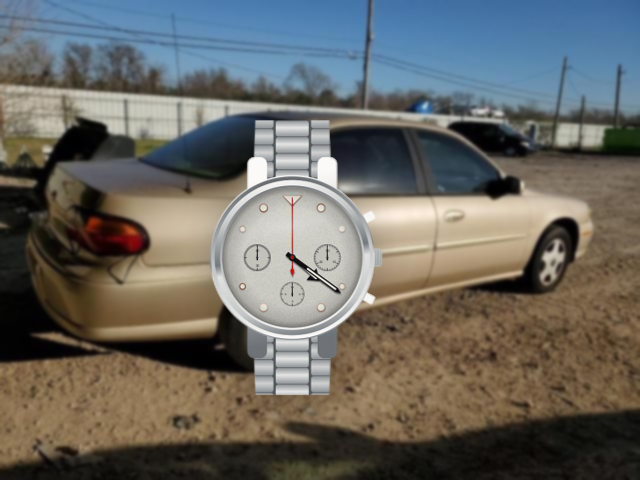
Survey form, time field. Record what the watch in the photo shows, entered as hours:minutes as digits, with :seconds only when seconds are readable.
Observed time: 4:21
